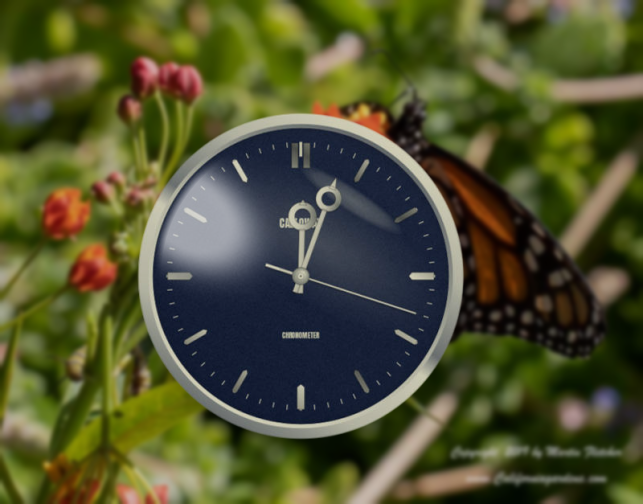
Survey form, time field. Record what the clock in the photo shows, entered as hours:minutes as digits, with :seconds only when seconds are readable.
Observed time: 12:03:18
